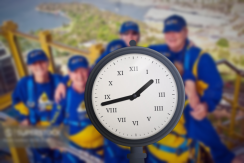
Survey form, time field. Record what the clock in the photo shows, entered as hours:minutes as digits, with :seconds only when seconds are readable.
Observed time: 1:43
